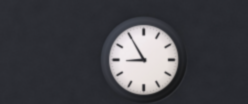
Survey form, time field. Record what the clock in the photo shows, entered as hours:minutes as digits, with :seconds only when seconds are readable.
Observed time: 8:55
